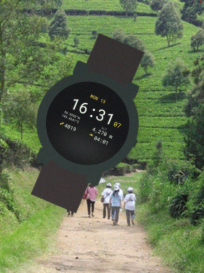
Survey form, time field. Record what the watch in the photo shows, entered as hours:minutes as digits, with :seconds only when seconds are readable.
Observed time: 16:31
